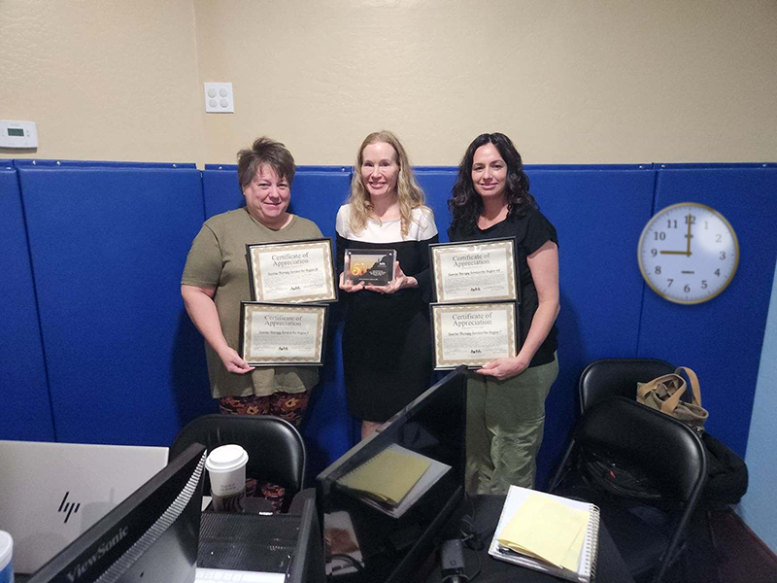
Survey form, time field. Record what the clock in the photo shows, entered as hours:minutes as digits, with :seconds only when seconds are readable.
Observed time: 9:00
